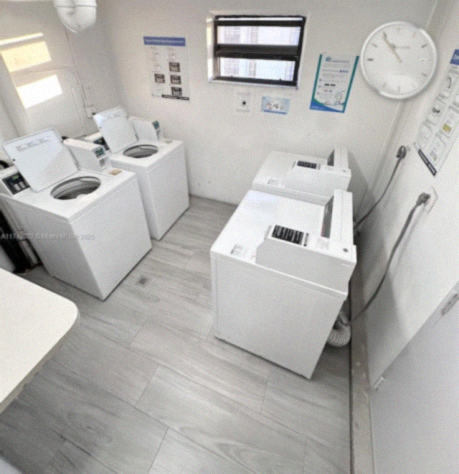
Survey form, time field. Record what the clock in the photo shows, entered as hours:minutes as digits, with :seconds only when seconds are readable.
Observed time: 10:54
